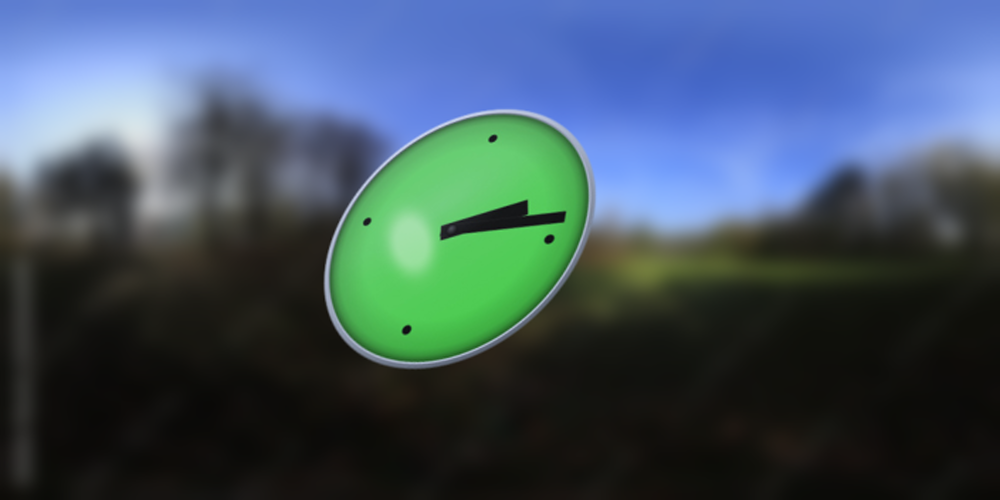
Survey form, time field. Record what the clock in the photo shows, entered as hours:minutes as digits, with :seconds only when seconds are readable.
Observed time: 2:13
